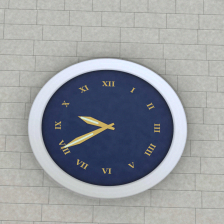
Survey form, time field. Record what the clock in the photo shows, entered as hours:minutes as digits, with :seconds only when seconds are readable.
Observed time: 9:40
